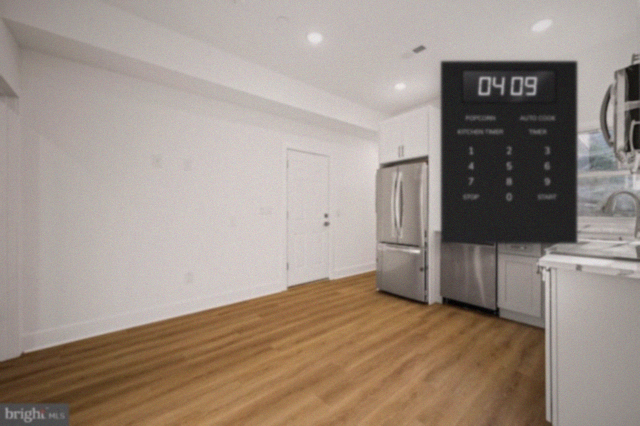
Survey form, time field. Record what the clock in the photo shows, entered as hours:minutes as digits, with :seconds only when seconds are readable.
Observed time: 4:09
